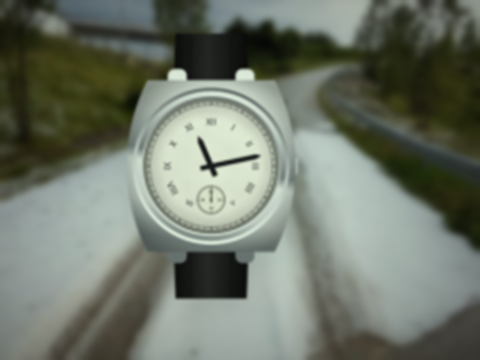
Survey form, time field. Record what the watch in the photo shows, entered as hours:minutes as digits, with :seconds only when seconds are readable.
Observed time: 11:13
